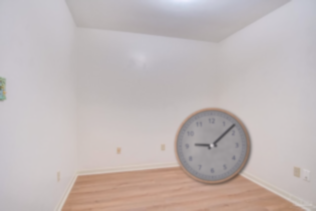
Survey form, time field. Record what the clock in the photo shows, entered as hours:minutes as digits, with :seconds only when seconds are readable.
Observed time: 9:08
